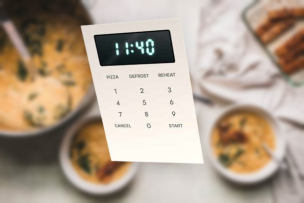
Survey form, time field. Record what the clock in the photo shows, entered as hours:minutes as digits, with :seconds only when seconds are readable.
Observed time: 11:40
